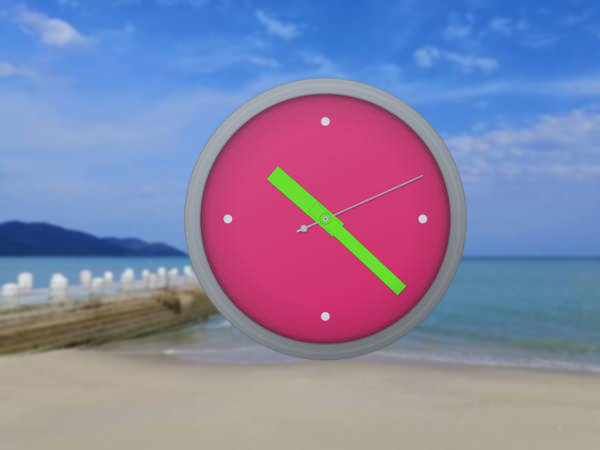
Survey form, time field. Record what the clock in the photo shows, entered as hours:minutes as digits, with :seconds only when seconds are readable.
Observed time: 10:22:11
